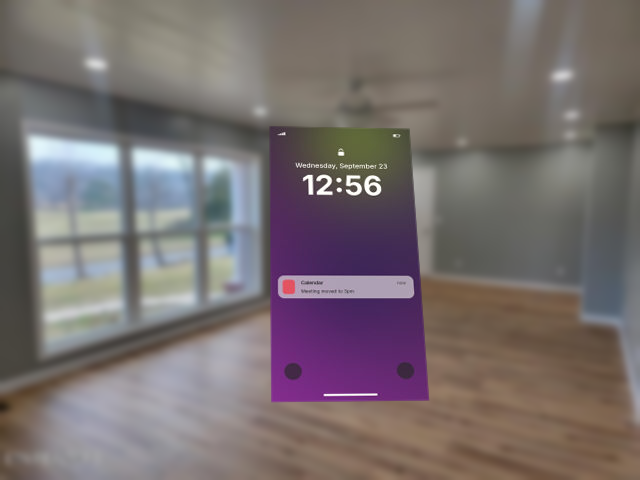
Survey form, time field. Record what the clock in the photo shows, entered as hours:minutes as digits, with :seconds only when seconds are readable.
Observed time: 12:56
